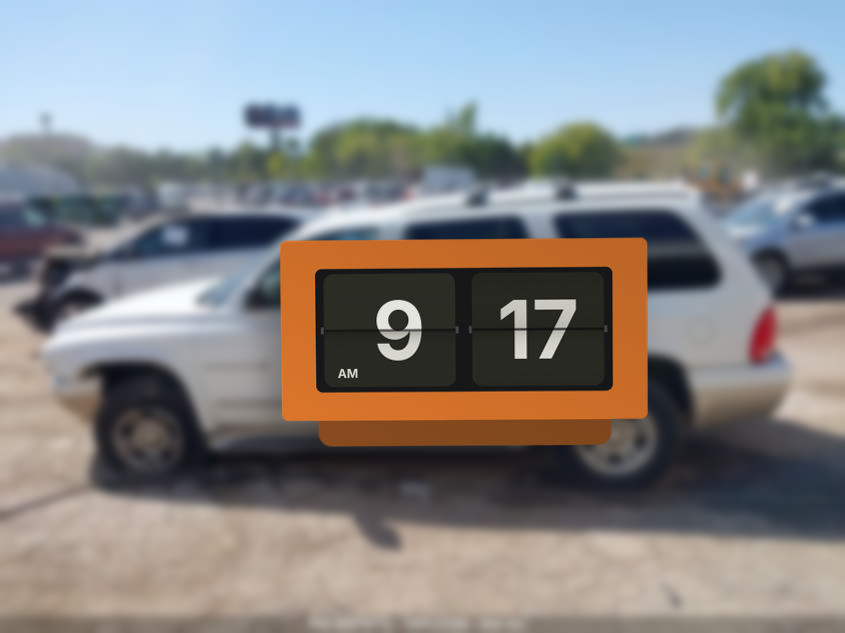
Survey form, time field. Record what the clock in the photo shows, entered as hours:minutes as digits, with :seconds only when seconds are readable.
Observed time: 9:17
